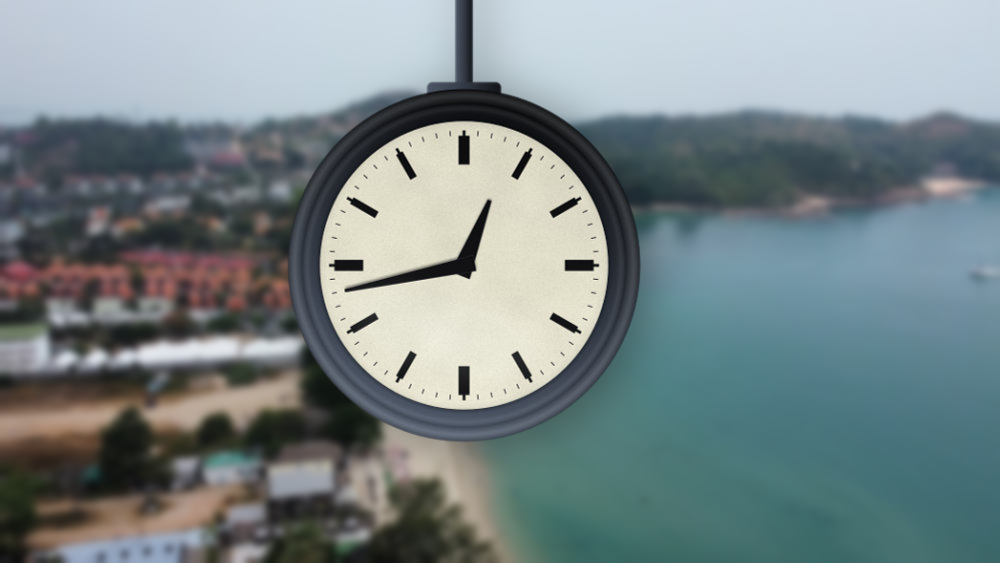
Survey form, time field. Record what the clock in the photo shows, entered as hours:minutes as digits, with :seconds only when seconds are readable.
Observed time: 12:43
